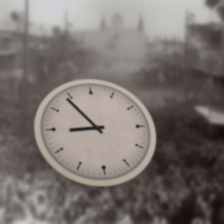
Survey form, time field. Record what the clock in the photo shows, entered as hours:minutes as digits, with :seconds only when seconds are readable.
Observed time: 8:54
